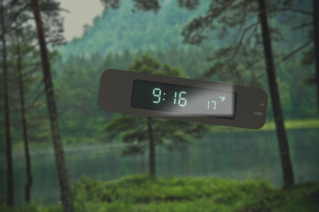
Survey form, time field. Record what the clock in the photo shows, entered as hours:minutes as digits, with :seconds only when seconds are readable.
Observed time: 9:16
